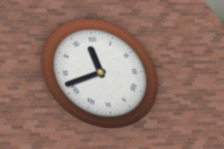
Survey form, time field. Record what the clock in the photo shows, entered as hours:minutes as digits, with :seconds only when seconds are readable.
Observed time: 11:42
